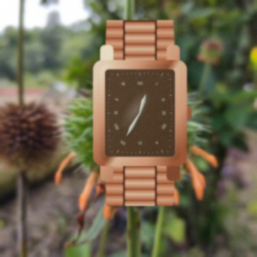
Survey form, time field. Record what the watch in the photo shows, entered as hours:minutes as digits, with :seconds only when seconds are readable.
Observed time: 12:35
